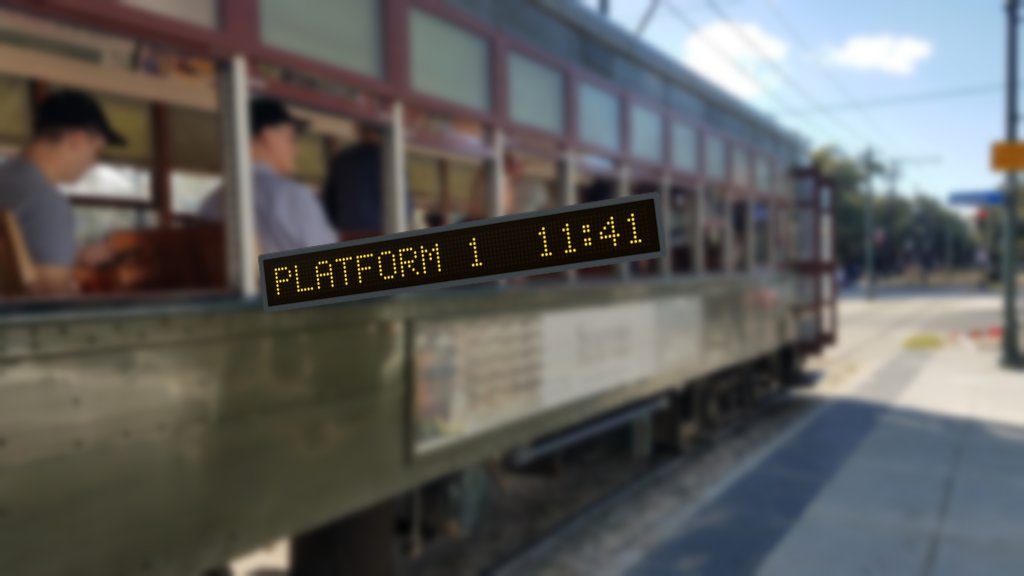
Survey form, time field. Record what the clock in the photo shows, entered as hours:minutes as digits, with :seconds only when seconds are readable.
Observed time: 11:41
